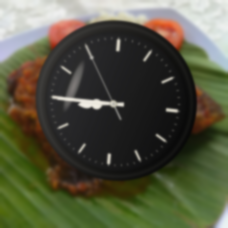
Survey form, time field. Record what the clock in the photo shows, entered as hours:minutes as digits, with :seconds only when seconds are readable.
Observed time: 8:44:55
